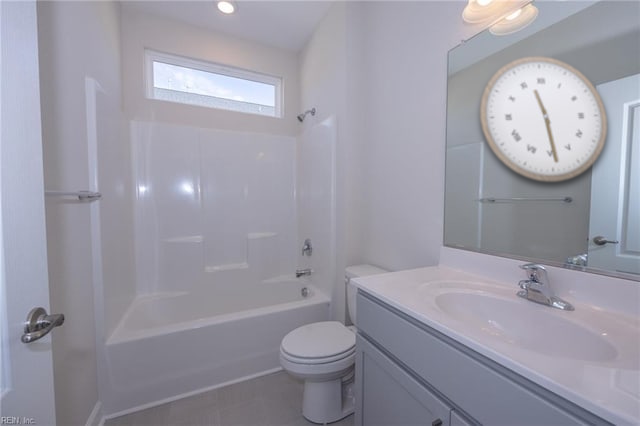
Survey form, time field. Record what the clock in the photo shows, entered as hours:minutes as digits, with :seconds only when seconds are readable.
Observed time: 11:29
